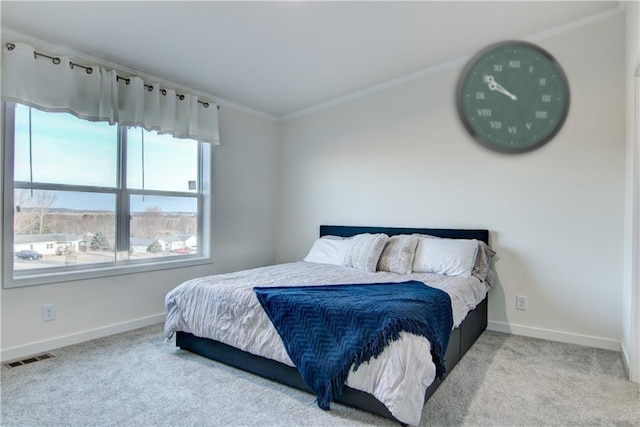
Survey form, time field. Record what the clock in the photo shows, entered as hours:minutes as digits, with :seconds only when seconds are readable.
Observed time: 9:51
